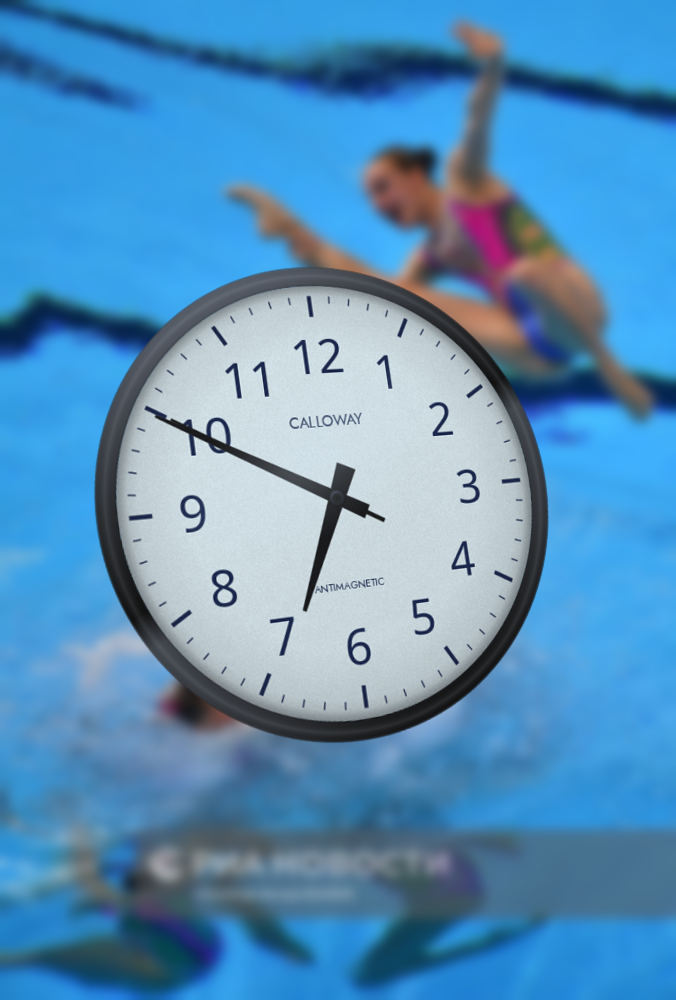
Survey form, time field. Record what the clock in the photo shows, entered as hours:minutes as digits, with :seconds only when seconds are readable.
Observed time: 6:49:50
